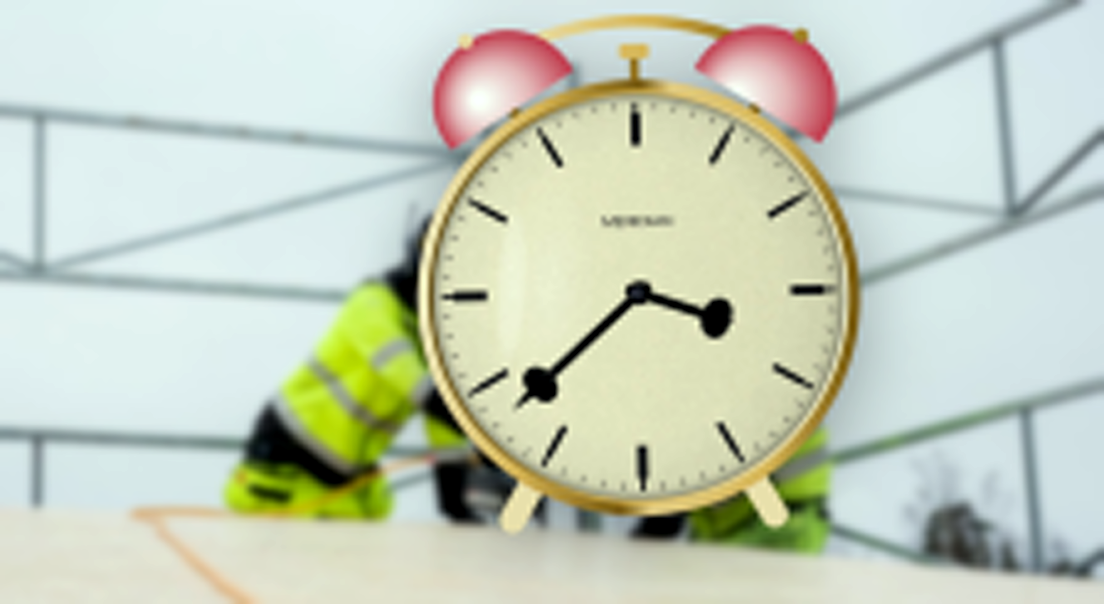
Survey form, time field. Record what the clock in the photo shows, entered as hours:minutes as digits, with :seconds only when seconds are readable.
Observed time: 3:38
